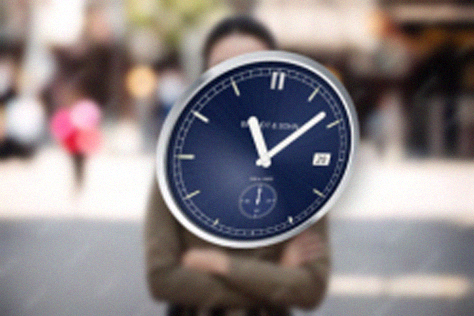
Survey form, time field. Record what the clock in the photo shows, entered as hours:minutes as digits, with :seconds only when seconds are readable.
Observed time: 11:08
